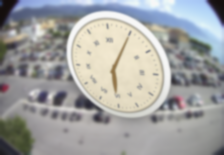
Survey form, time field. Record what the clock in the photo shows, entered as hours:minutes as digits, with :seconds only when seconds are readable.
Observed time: 6:05
